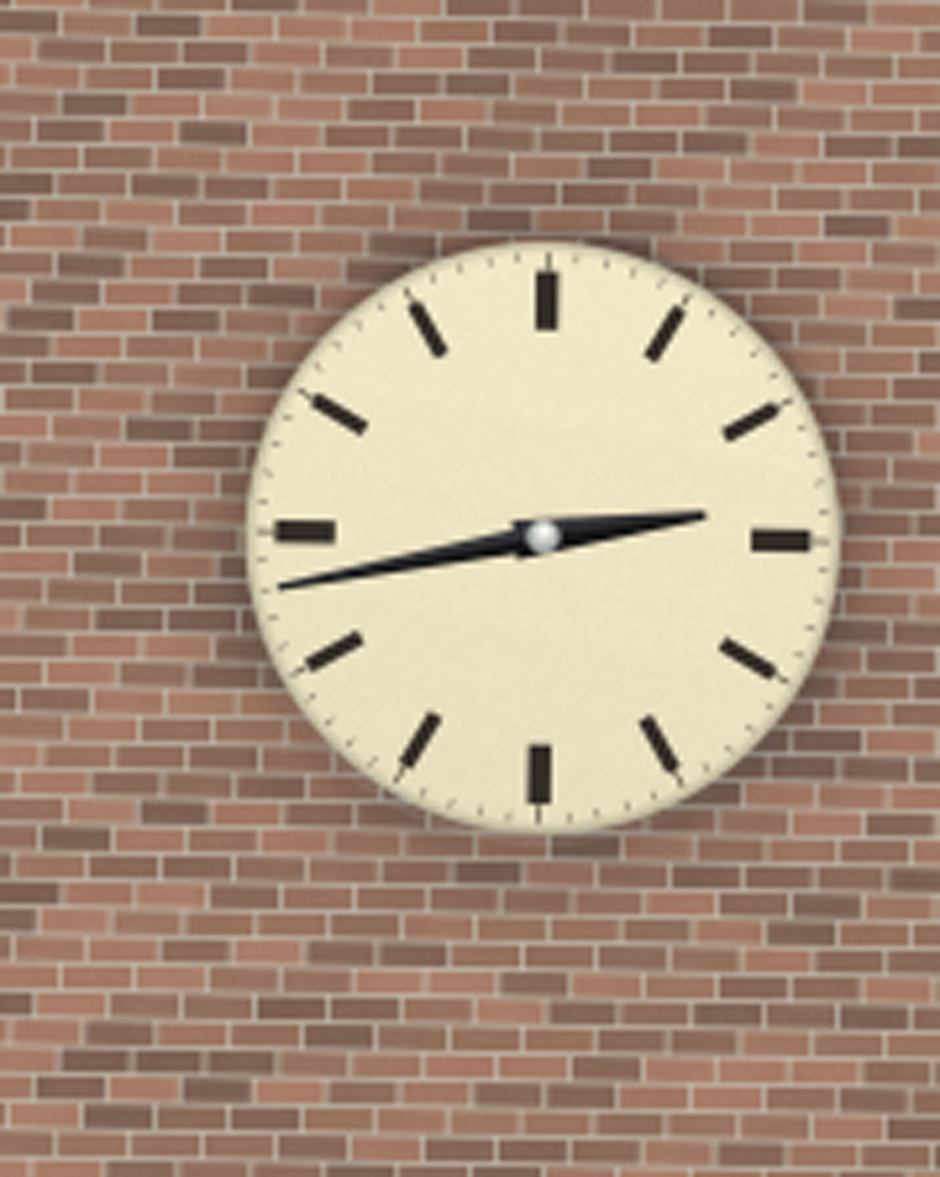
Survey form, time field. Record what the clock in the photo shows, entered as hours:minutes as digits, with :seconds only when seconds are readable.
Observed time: 2:43
